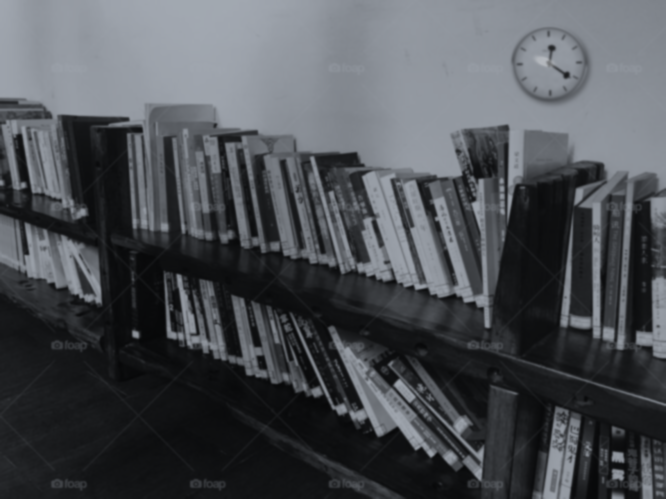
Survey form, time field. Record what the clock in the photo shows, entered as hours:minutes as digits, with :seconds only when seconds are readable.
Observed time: 12:21
